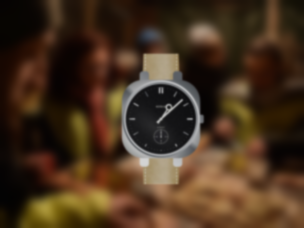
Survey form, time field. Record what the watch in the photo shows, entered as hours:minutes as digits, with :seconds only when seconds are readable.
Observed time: 1:08
